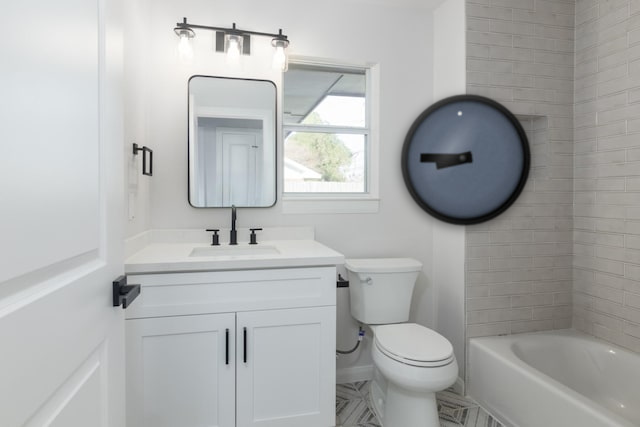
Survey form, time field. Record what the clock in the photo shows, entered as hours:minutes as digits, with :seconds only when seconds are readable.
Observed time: 8:46
